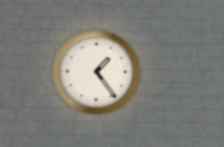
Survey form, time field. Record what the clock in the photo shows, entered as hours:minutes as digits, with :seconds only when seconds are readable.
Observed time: 1:24
